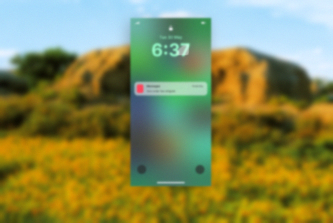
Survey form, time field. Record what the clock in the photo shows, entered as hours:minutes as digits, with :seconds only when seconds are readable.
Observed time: 6:37
